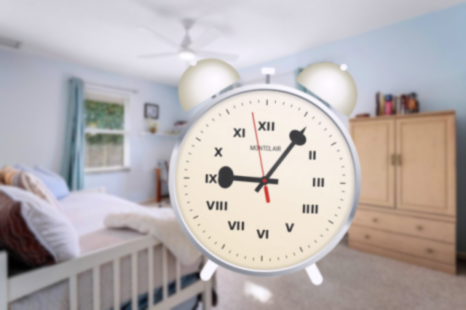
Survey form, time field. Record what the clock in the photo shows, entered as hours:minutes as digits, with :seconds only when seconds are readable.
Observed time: 9:05:58
